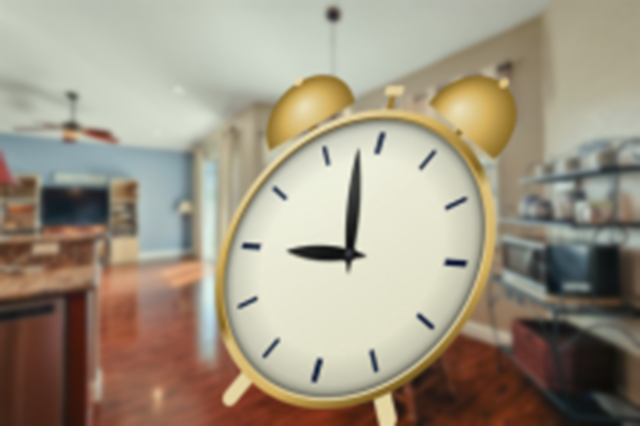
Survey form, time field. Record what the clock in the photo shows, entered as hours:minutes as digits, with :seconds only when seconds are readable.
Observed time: 8:58
